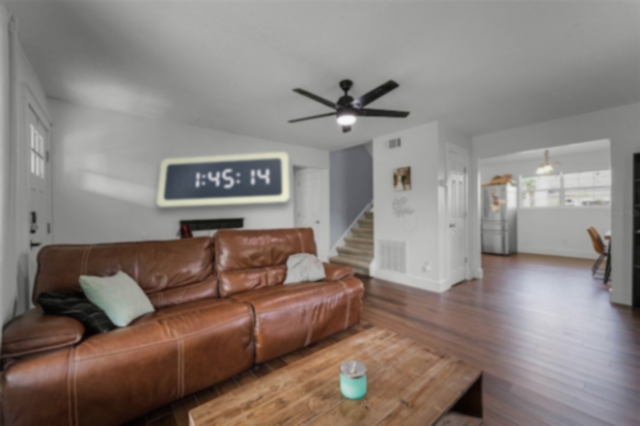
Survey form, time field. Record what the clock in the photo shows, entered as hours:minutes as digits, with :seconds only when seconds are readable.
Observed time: 1:45:14
